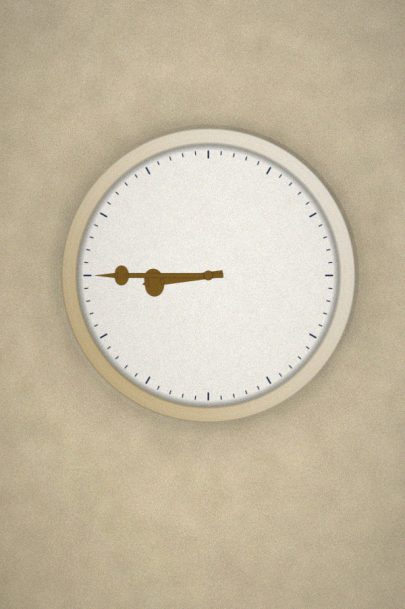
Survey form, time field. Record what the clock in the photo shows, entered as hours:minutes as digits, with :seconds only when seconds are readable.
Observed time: 8:45
